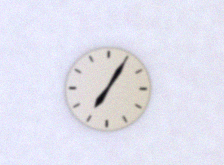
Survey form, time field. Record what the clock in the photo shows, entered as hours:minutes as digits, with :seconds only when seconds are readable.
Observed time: 7:05
